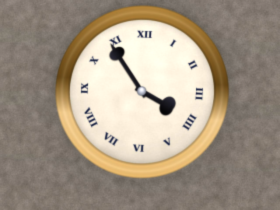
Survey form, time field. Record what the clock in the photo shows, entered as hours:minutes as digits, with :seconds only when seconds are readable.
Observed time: 3:54
